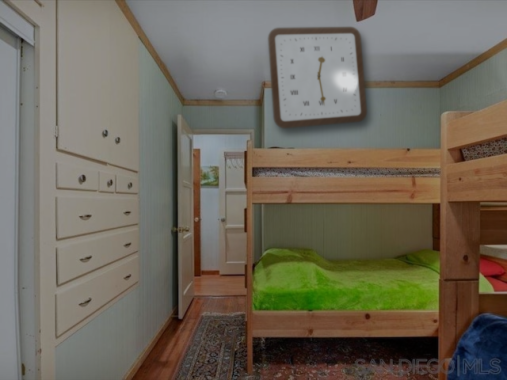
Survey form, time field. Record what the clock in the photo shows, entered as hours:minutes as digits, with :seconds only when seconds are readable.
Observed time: 12:29
